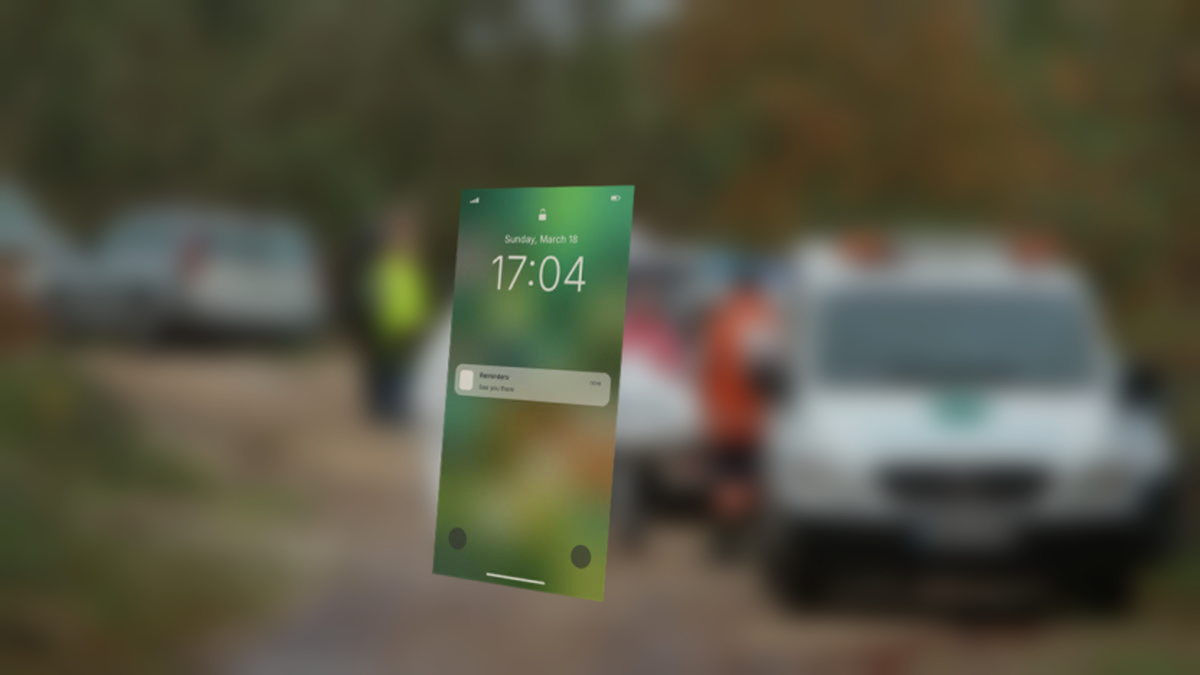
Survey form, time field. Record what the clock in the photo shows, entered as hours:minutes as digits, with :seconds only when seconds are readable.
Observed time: 17:04
